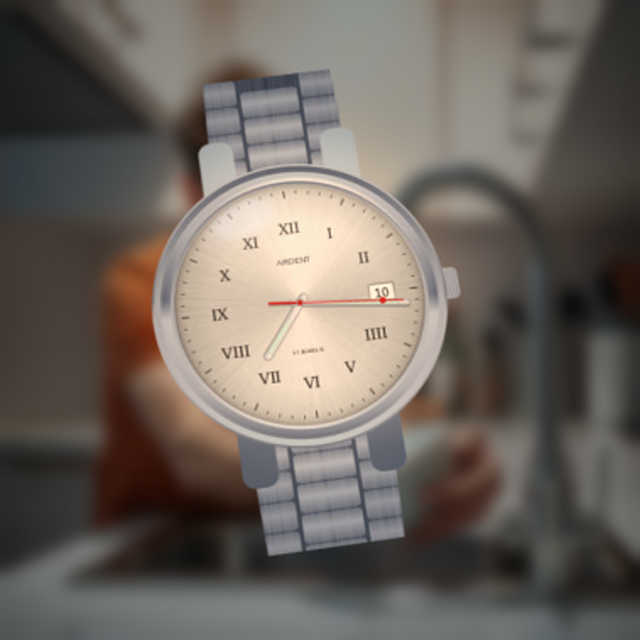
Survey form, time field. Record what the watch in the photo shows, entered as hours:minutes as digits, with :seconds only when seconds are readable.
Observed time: 7:16:16
